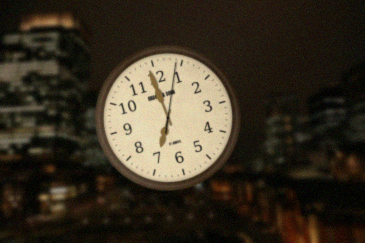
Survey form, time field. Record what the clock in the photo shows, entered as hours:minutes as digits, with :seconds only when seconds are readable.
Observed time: 6:59:04
